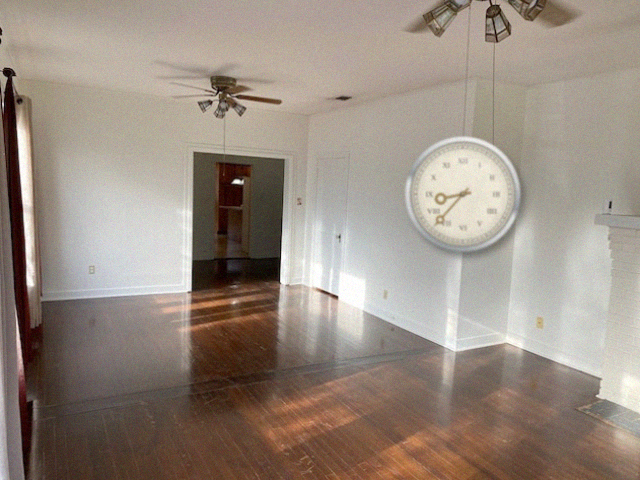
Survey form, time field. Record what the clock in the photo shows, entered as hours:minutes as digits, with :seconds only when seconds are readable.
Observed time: 8:37
